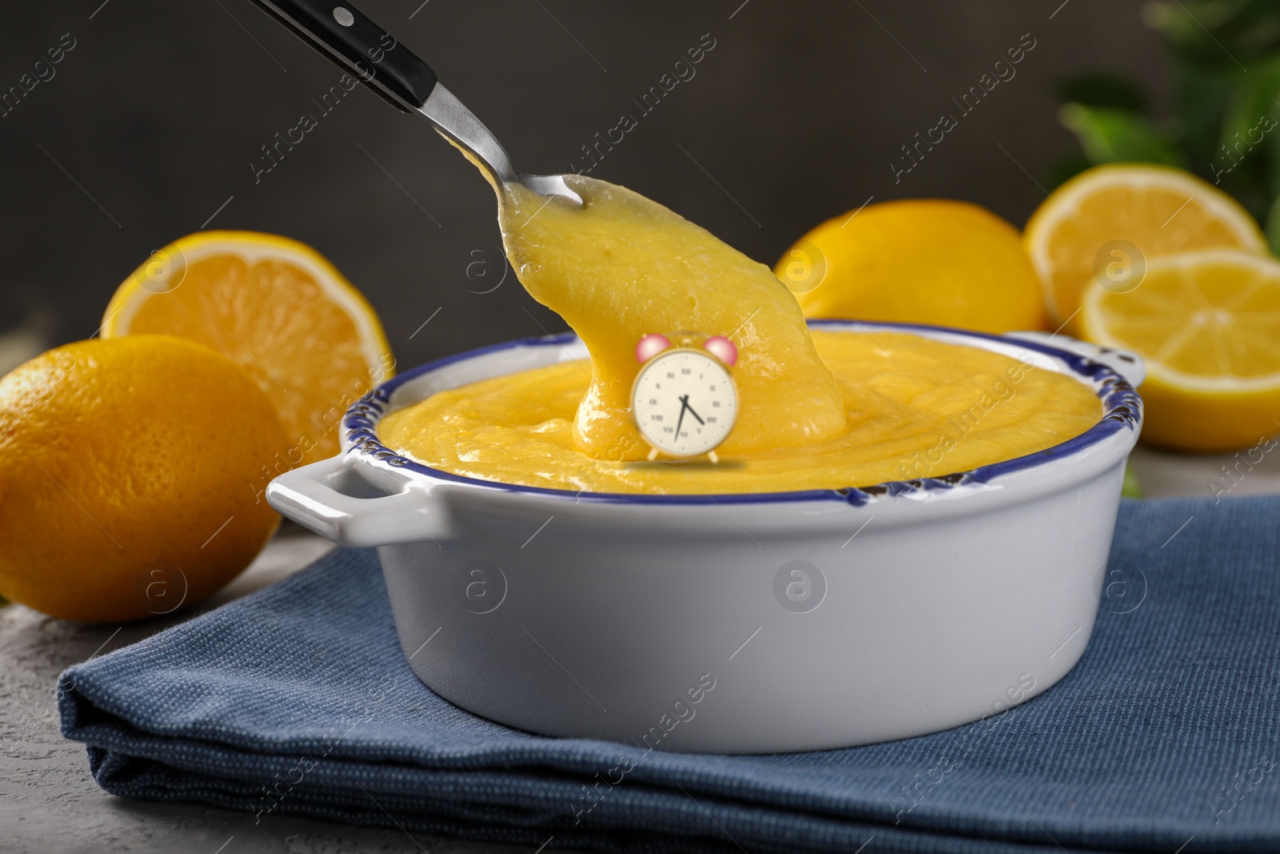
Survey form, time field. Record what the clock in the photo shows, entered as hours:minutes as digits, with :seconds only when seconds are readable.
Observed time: 4:32
